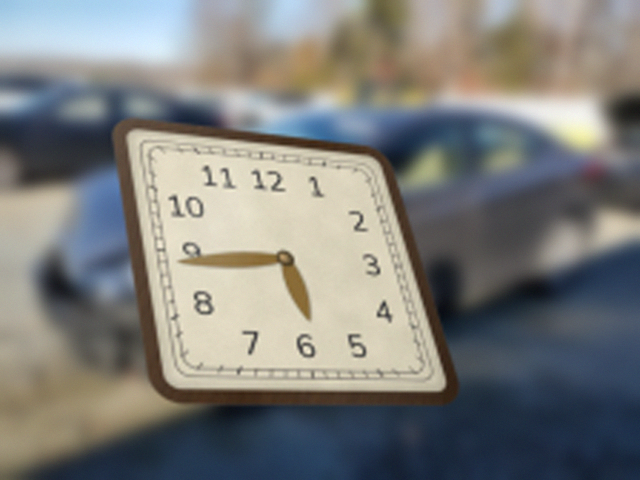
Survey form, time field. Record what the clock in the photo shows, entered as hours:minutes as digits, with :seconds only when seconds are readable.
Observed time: 5:44
